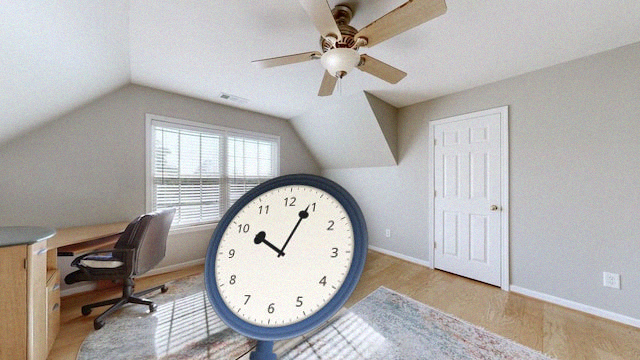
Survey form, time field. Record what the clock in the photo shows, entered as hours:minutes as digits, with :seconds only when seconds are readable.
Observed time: 10:04
